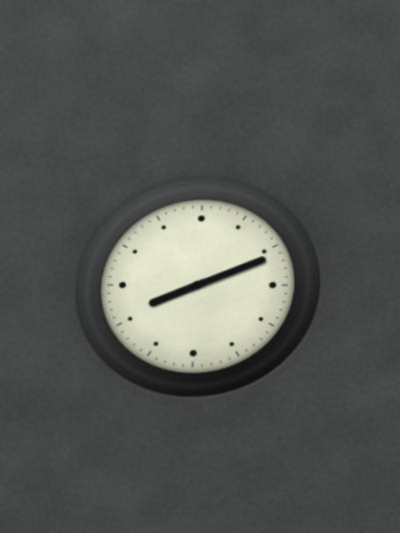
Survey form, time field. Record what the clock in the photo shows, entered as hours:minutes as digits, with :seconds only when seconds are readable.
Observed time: 8:11
